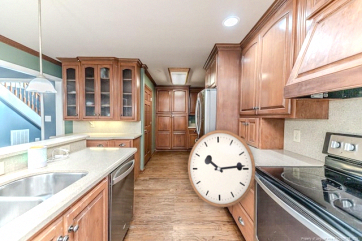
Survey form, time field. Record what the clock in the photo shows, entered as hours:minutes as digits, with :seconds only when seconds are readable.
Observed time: 10:14
